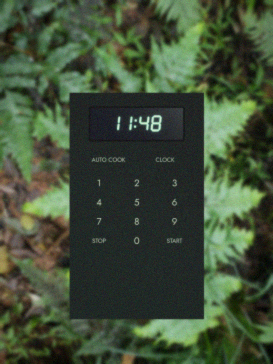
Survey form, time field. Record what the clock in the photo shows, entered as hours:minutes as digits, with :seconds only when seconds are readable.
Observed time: 11:48
